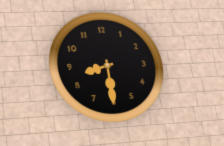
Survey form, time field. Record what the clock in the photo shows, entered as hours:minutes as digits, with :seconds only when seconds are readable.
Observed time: 8:30
